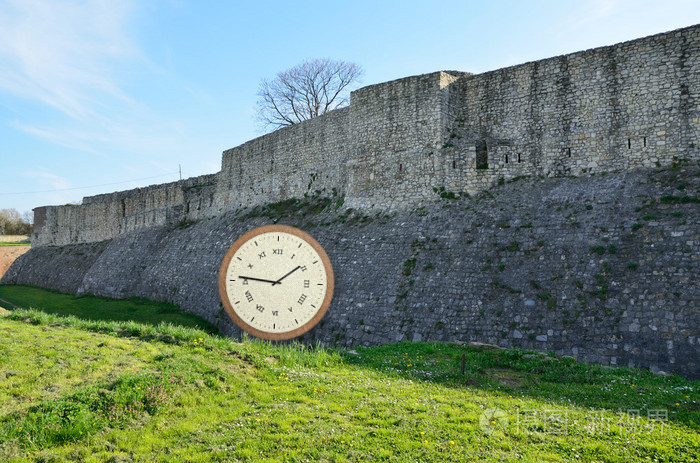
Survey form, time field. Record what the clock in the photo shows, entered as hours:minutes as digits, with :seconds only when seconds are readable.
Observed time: 1:46
